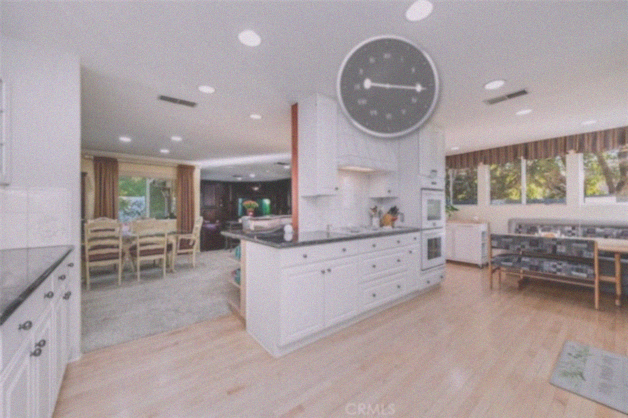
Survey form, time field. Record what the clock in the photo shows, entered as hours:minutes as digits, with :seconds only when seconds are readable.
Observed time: 9:16
